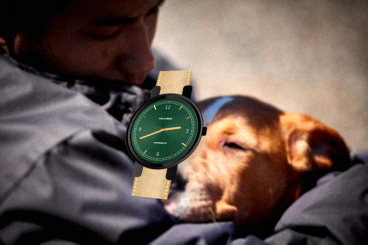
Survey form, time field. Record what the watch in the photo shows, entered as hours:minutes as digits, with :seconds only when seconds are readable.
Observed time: 2:41
